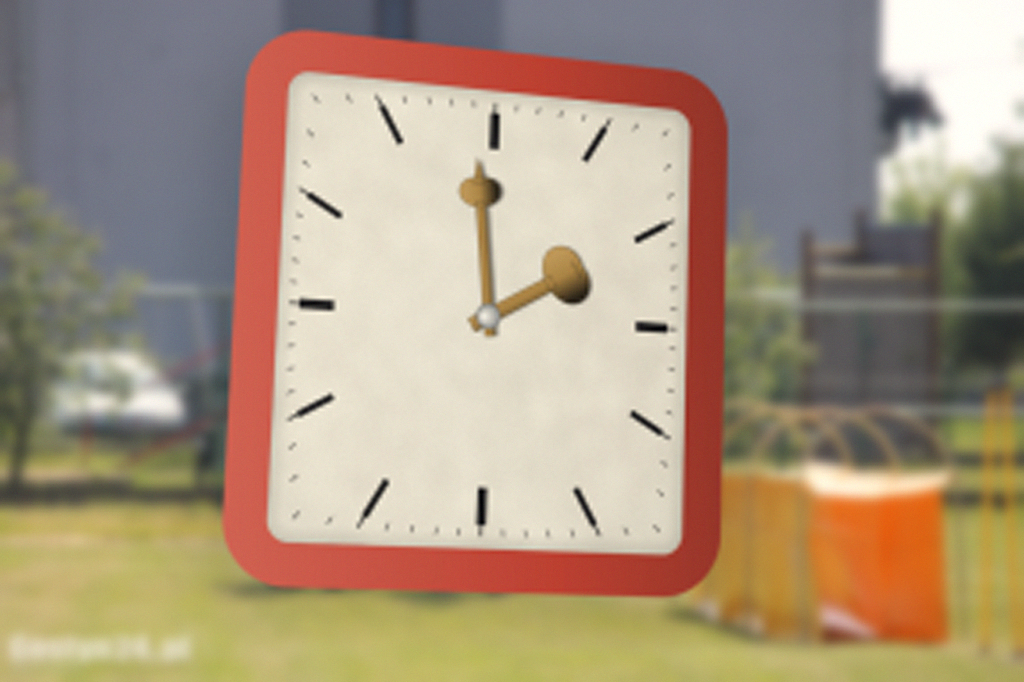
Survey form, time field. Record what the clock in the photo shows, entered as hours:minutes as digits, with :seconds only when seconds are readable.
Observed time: 1:59
